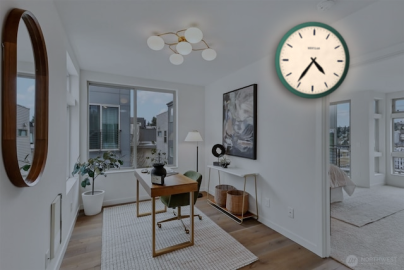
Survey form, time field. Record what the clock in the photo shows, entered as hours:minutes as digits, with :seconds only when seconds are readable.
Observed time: 4:36
